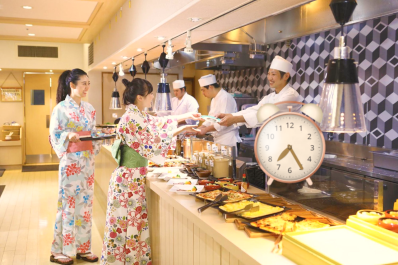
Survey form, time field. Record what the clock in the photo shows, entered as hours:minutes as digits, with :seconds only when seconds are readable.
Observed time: 7:25
